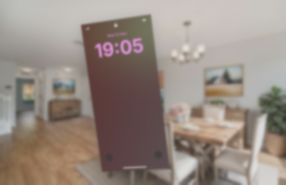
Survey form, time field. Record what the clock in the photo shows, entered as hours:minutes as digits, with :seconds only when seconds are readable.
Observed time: 19:05
